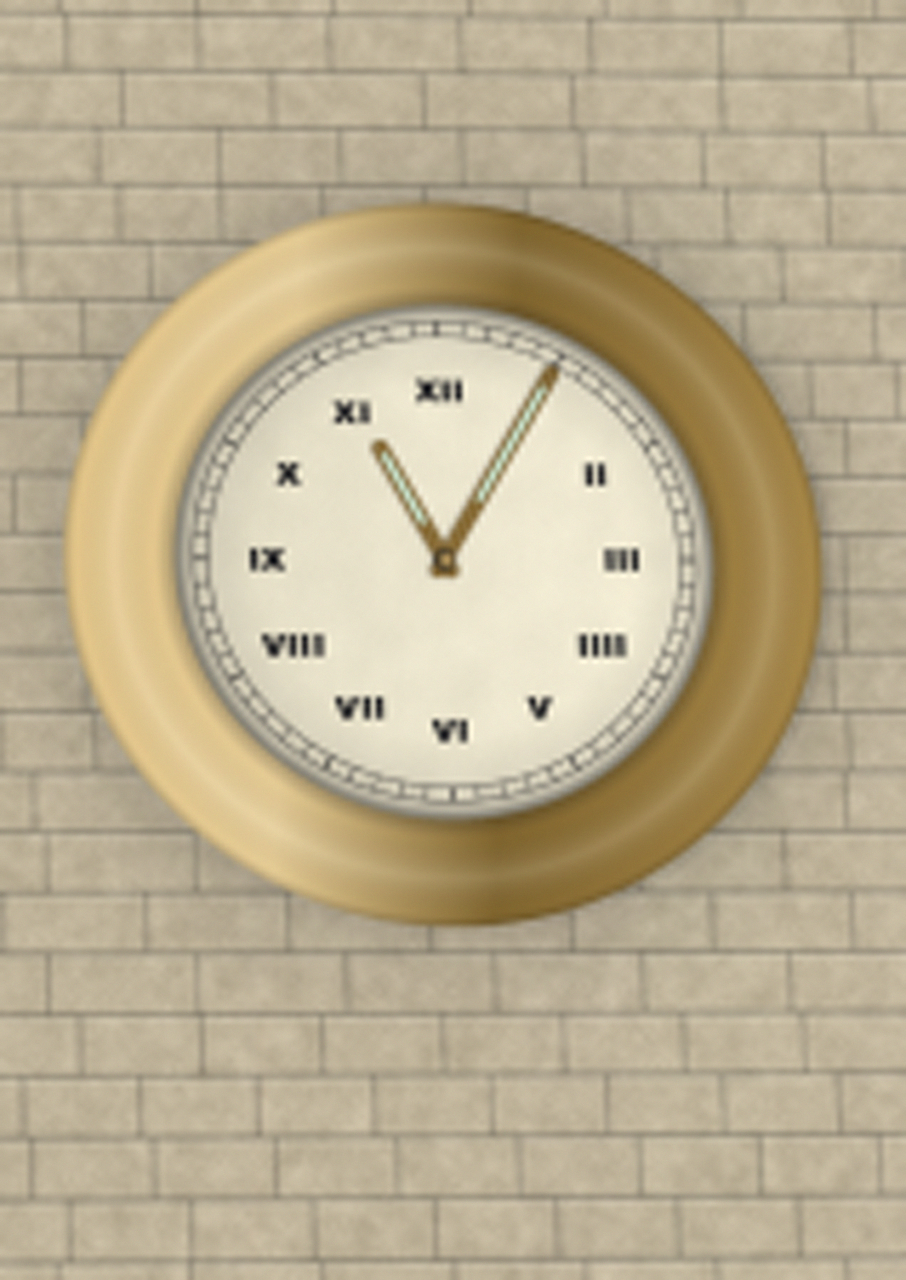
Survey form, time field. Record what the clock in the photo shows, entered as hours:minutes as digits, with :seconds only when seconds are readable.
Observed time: 11:05
